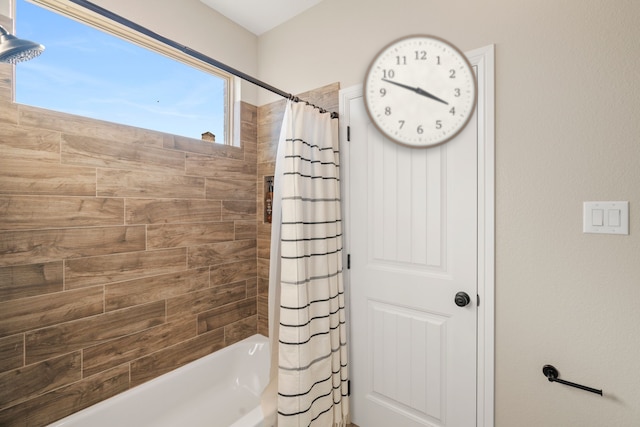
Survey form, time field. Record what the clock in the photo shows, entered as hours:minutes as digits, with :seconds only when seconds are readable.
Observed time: 3:48
